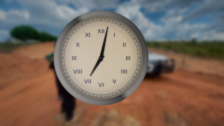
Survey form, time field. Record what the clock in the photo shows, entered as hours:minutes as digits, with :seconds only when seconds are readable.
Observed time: 7:02
